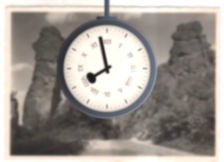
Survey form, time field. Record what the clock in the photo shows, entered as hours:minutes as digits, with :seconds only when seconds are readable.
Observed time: 7:58
